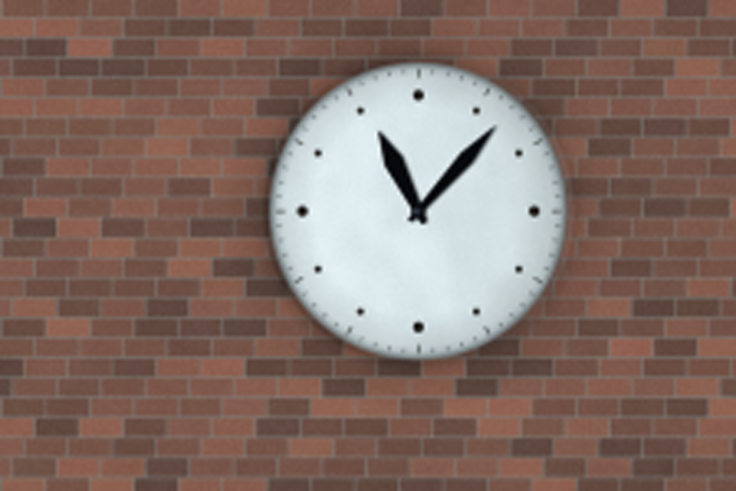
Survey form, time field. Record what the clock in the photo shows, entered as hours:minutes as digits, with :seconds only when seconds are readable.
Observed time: 11:07
